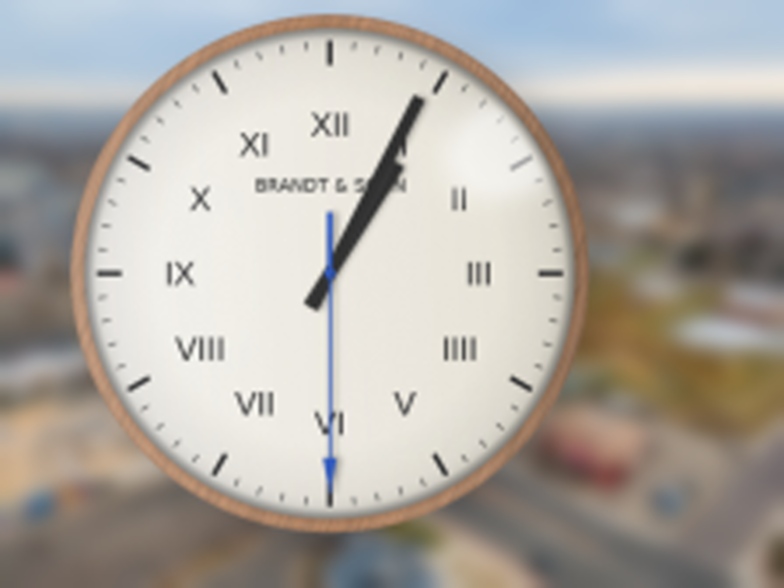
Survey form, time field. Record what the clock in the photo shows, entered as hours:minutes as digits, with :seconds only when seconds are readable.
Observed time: 1:04:30
